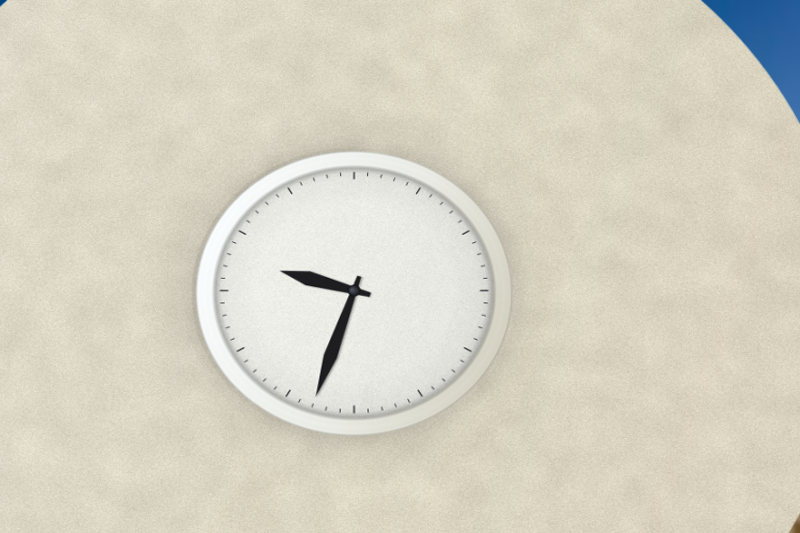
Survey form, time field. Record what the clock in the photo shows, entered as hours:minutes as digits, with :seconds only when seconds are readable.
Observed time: 9:33
